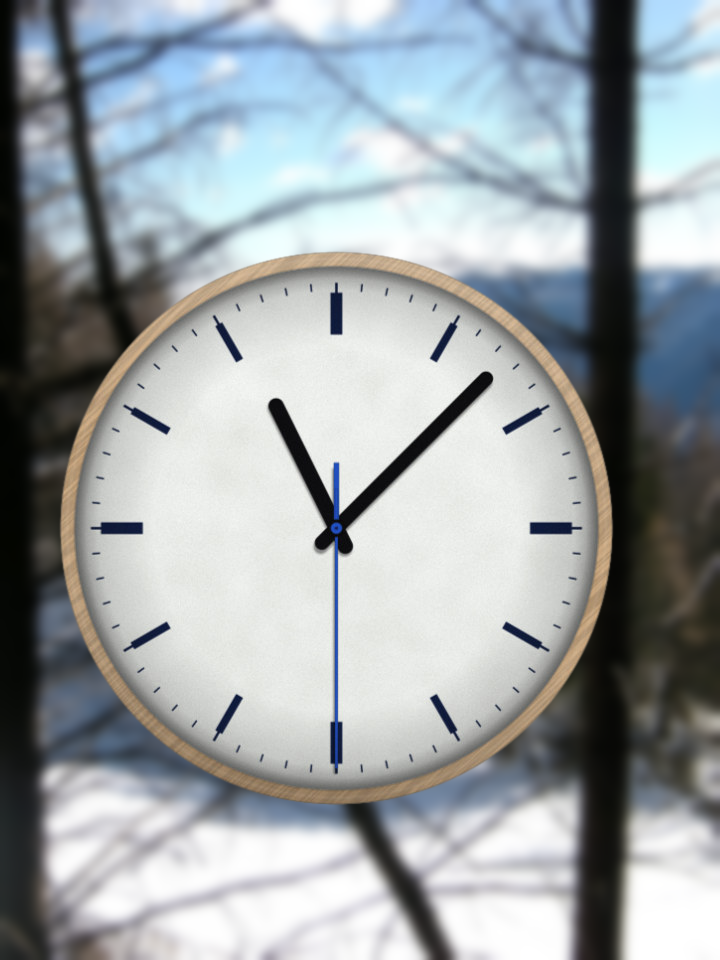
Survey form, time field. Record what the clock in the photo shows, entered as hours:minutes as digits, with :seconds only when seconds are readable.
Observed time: 11:07:30
